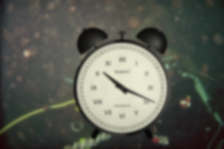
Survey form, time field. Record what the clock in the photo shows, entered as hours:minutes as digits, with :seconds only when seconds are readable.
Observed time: 10:19
